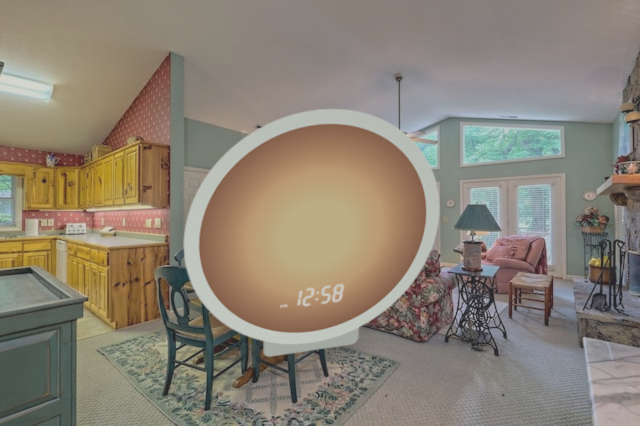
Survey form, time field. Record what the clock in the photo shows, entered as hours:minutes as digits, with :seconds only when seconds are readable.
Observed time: 12:58
